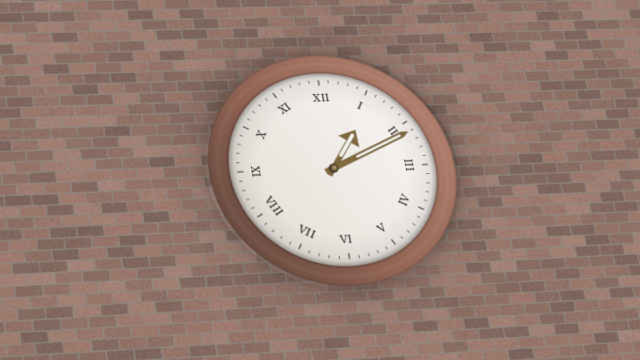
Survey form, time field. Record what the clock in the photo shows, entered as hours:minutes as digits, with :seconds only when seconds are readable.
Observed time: 1:11
